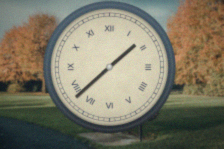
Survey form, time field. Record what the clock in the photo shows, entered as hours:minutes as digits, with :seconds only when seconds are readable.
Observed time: 1:38
